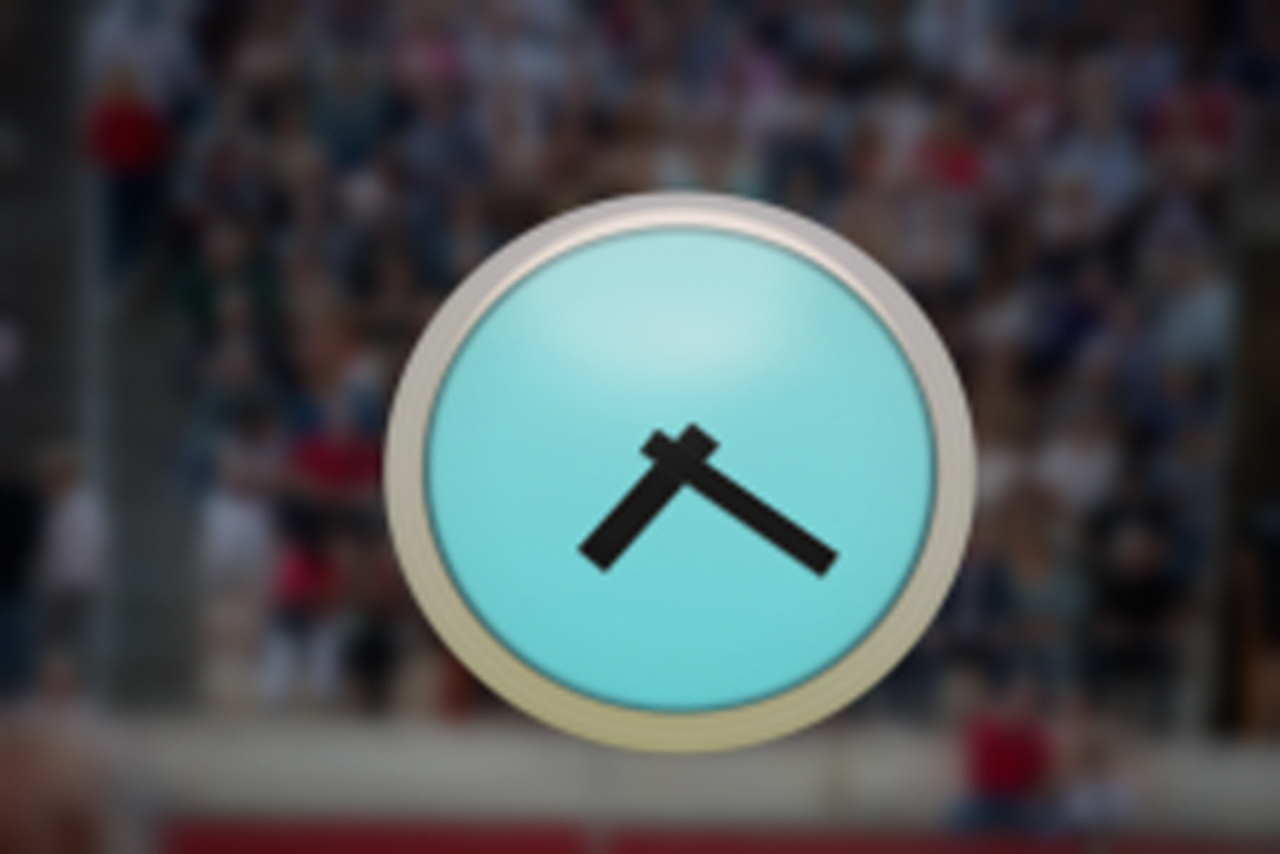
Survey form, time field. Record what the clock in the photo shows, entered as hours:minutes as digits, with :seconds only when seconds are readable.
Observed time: 7:21
